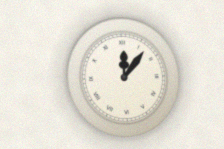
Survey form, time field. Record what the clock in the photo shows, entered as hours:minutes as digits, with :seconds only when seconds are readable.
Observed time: 12:07
